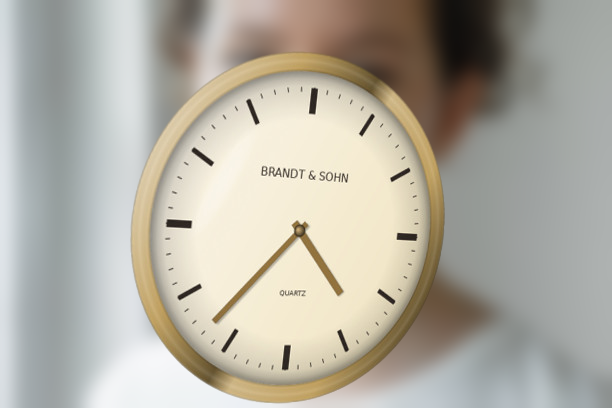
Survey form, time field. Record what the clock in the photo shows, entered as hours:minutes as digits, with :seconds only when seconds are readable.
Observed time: 4:37
